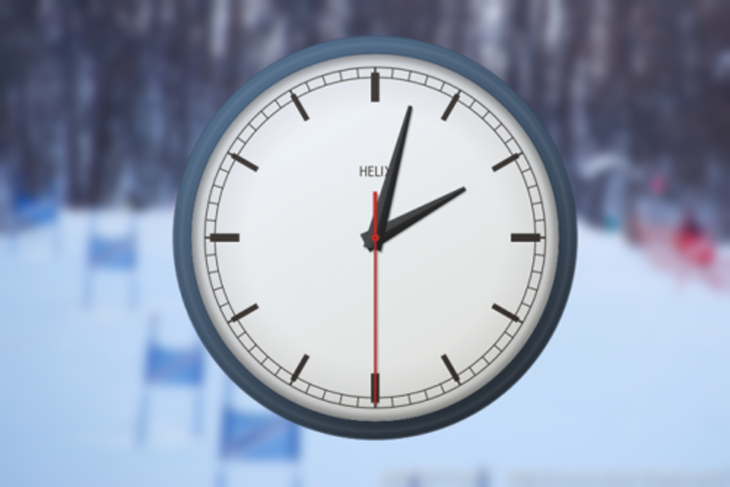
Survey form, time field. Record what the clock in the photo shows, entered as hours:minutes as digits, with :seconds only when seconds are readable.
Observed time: 2:02:30
